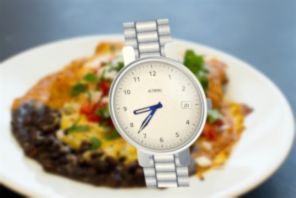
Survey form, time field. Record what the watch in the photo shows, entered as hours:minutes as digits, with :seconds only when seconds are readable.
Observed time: 8:37
